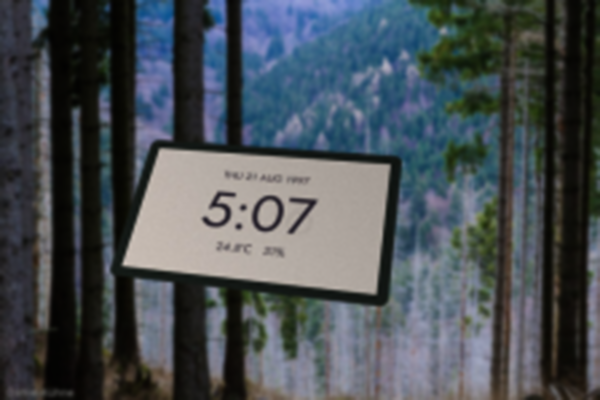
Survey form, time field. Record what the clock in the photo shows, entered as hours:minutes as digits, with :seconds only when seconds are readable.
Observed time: 5:07
